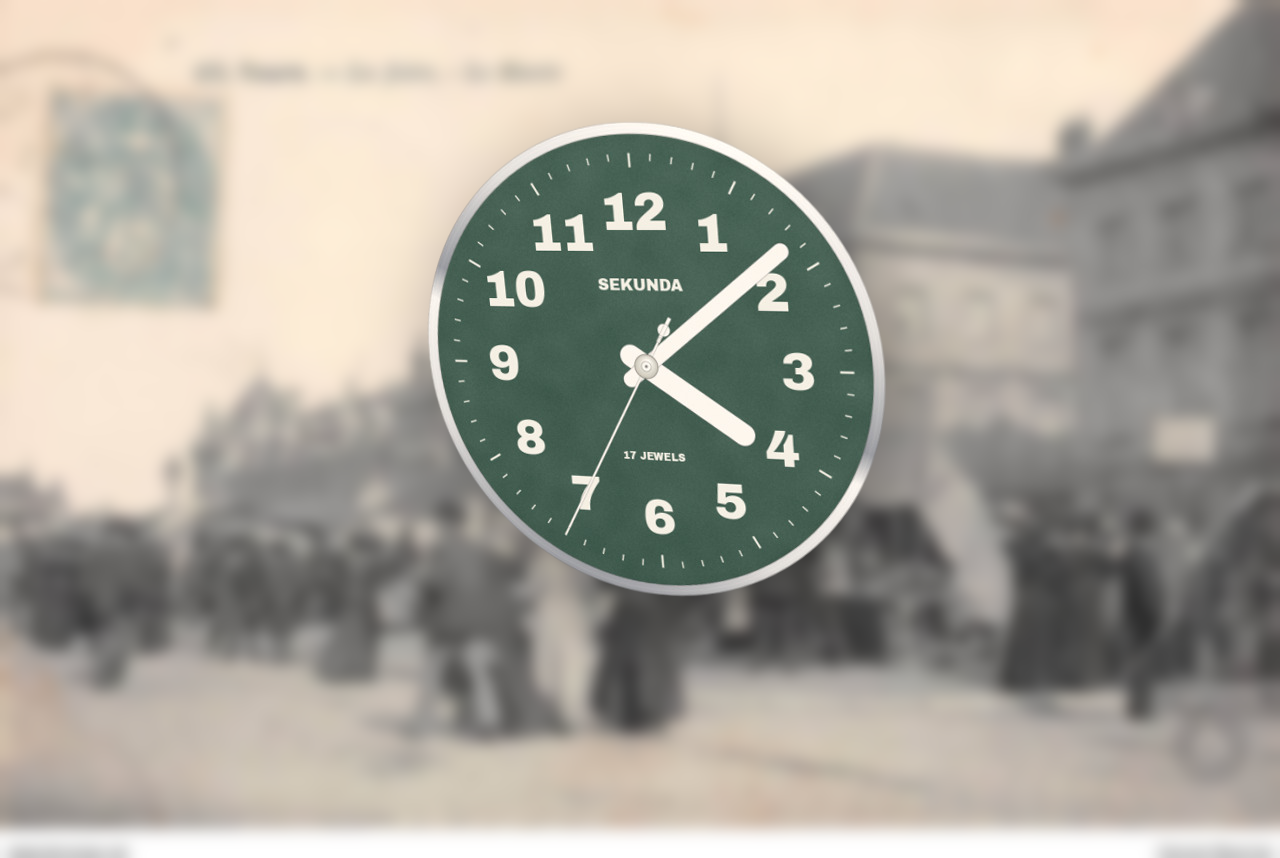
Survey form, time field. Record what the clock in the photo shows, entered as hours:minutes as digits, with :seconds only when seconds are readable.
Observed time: 4:08:35
